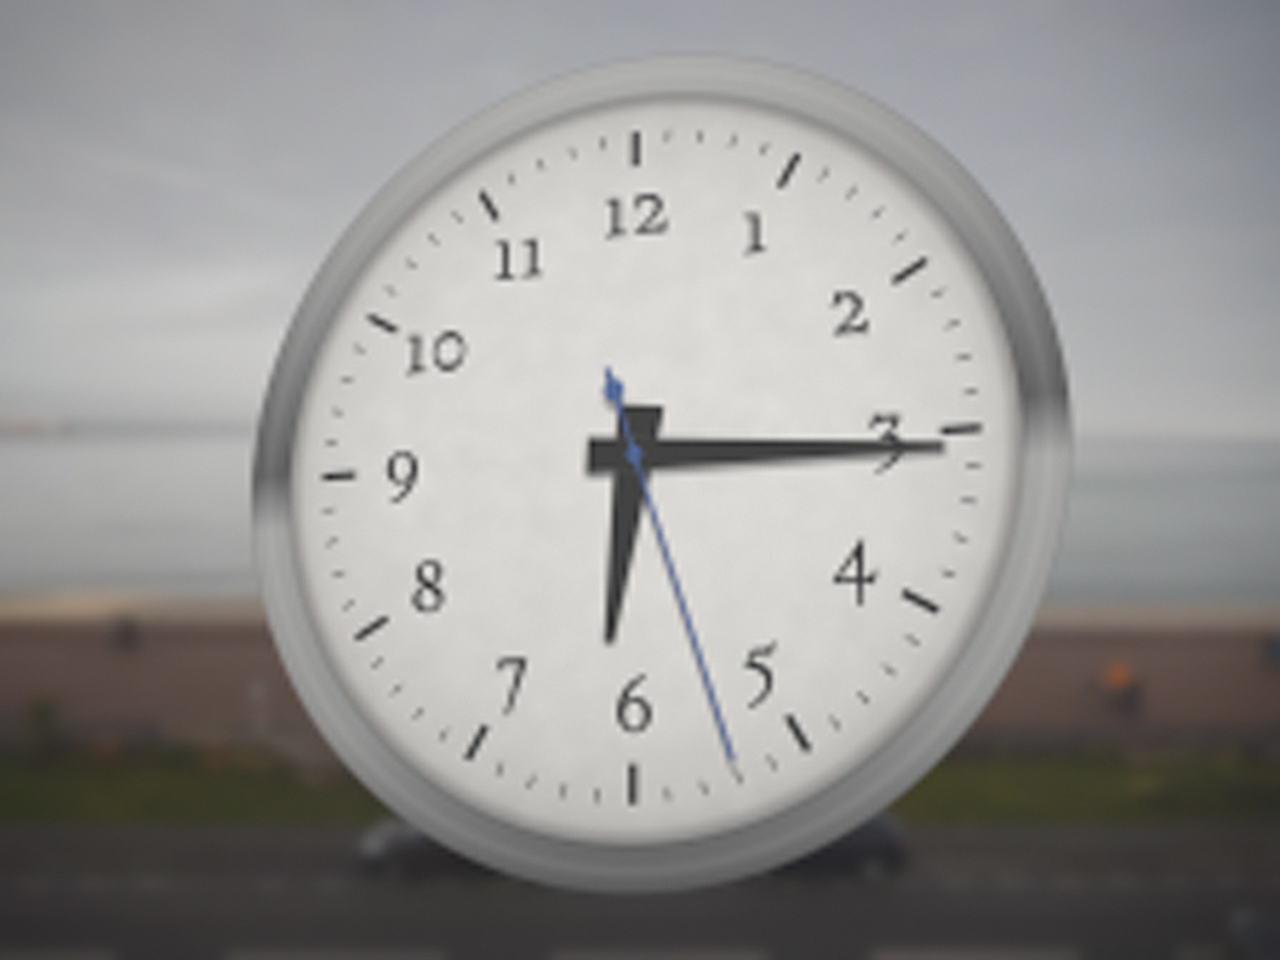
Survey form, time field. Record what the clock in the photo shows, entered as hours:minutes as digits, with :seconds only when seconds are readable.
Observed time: 6:15:27
